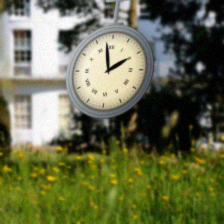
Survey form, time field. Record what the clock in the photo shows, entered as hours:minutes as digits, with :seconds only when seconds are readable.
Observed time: 1:58
